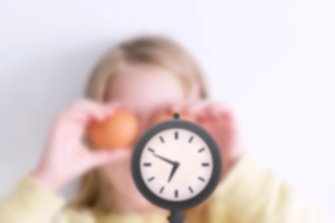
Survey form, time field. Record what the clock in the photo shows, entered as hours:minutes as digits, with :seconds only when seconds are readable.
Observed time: 6:49
